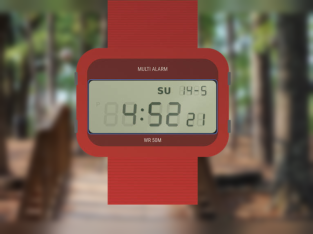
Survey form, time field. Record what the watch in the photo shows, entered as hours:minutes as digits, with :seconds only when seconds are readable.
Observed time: 4:52:21
